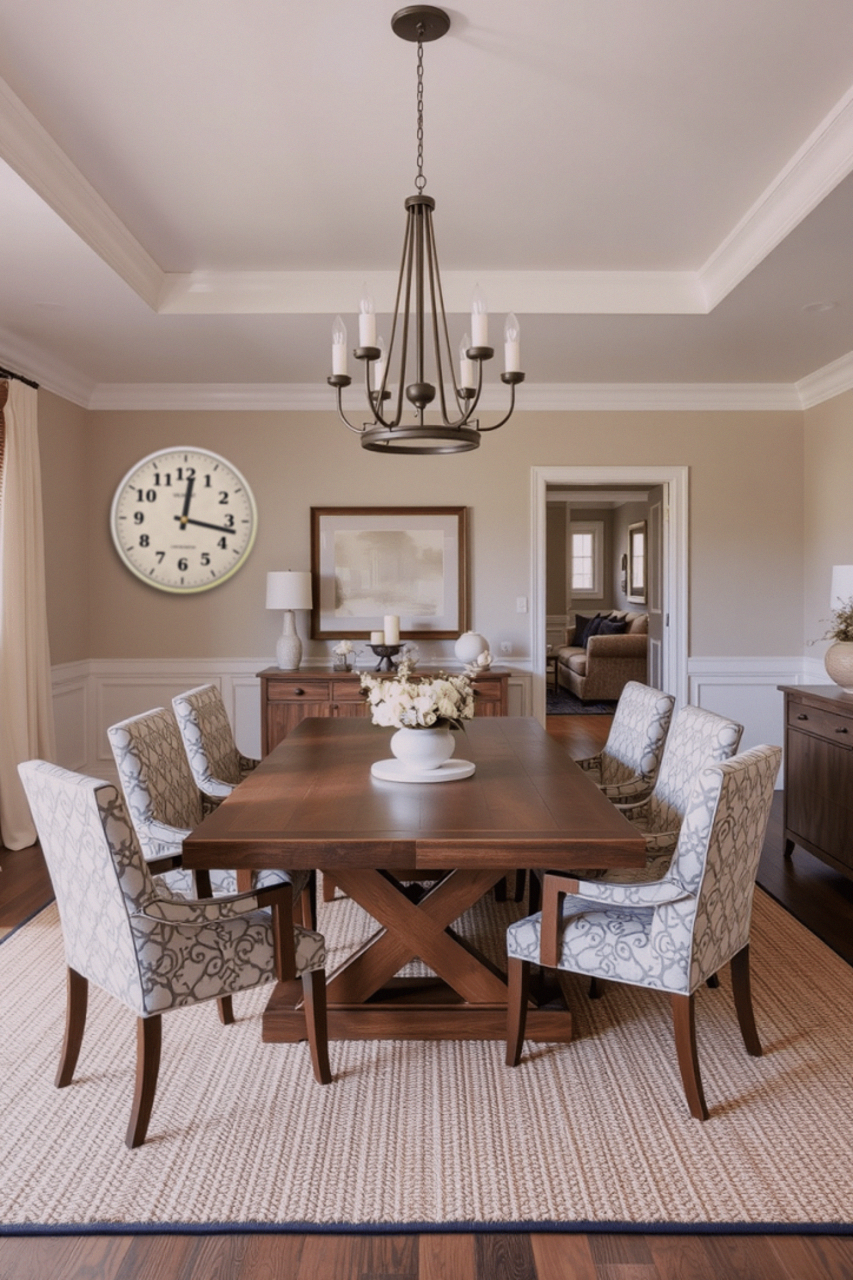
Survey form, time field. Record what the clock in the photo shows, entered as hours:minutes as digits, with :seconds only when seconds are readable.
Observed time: 12:17
